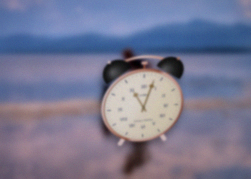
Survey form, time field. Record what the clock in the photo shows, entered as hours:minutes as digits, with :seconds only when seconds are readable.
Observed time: 11:03
